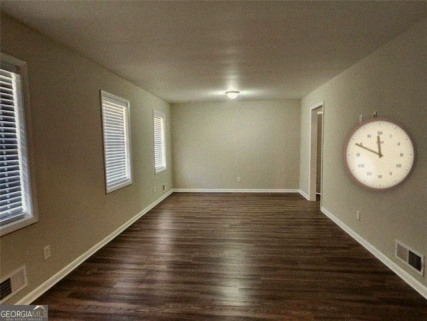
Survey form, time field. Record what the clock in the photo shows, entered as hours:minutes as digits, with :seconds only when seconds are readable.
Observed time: 11:49
